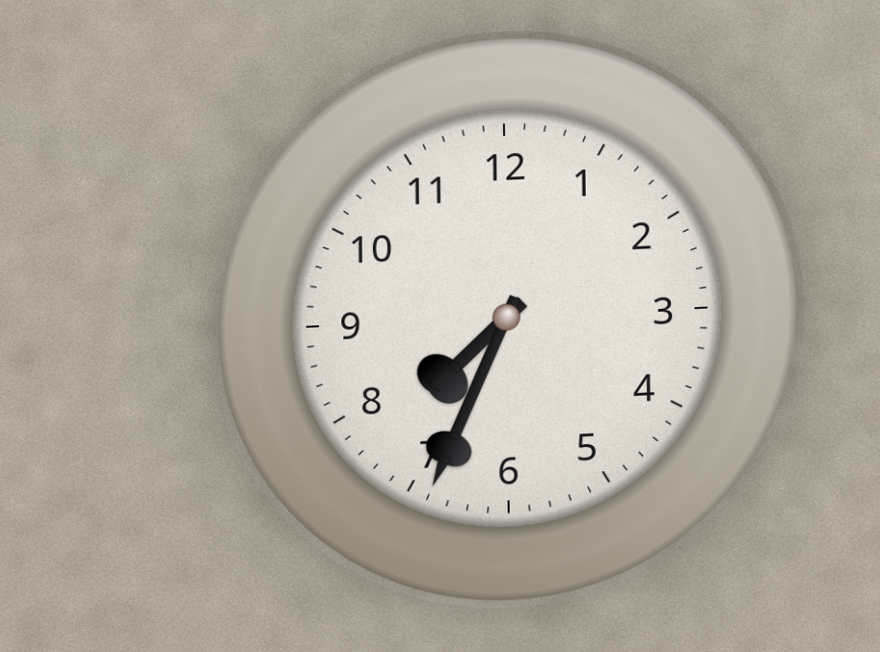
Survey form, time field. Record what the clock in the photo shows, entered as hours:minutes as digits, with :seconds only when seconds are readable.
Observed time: 7:34
